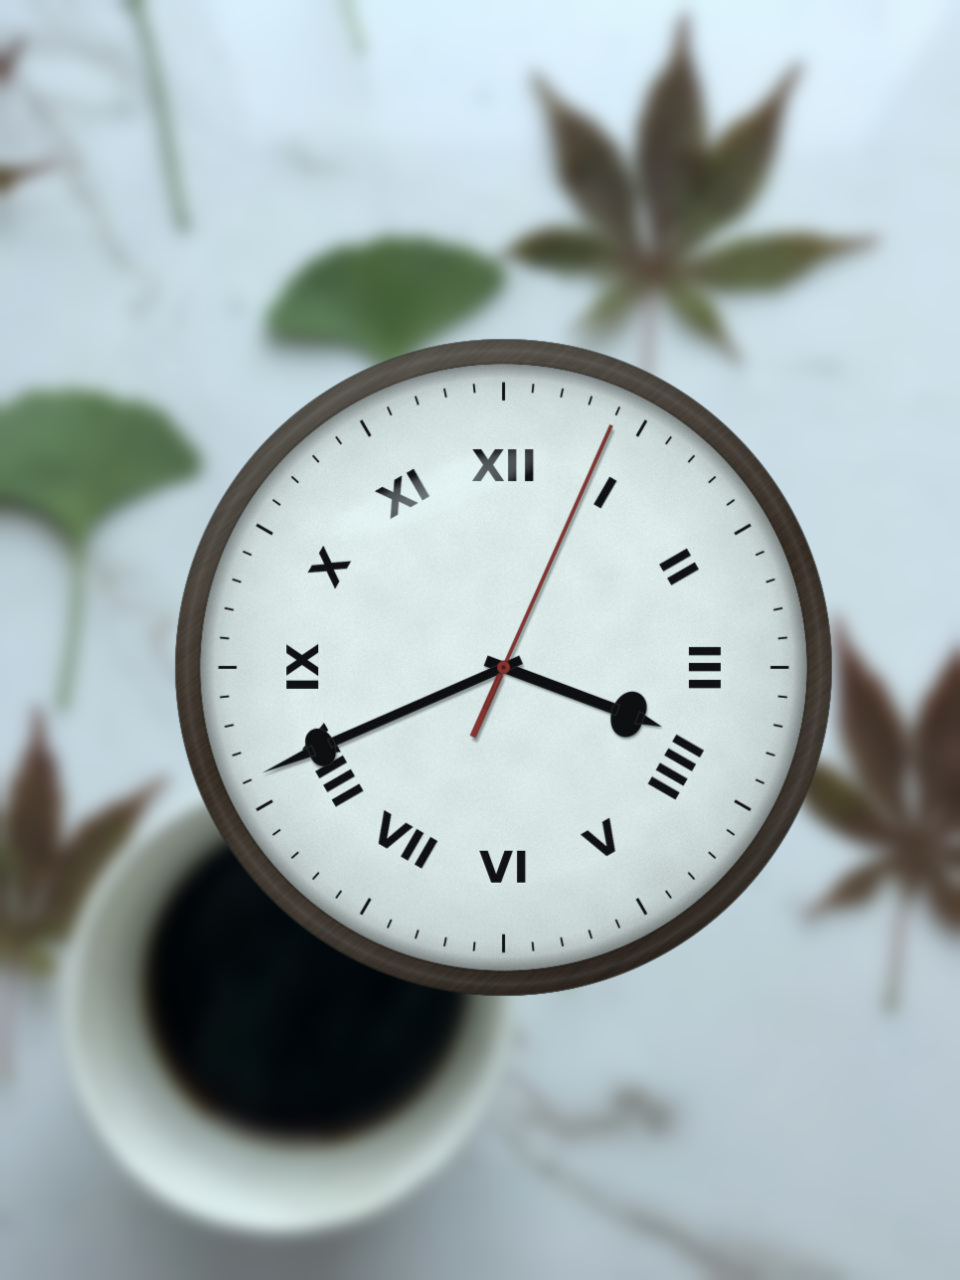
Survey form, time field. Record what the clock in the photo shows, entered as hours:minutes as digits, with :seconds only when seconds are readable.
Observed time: 3:41:04
